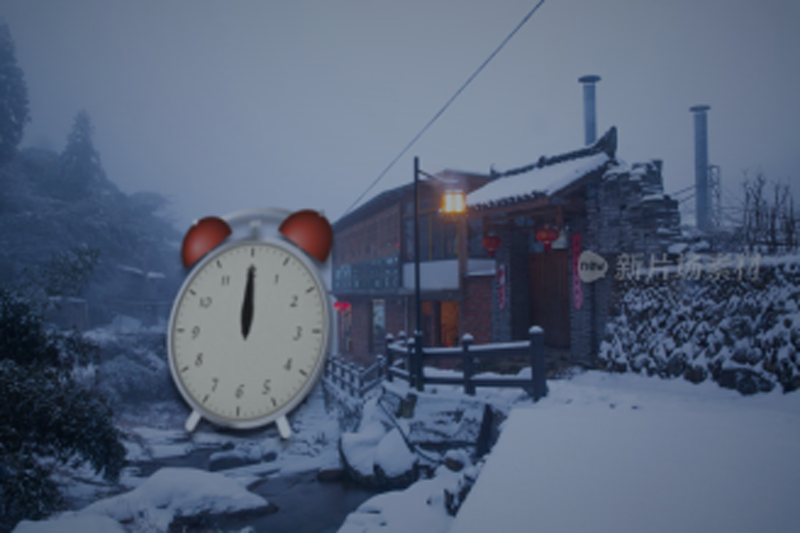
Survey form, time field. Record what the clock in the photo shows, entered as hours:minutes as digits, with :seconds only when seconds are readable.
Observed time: 12:00
